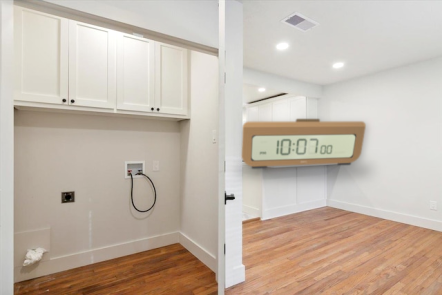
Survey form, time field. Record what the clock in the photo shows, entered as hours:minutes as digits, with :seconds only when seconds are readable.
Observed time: 10:07:00
